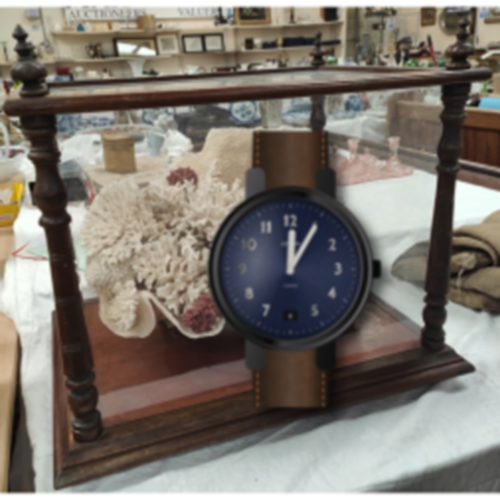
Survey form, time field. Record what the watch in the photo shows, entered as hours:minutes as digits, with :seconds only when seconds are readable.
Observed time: 12:05
